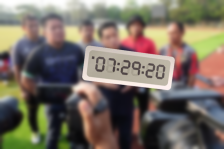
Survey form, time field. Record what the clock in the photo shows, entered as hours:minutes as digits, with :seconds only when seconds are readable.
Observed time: 7:29:20
